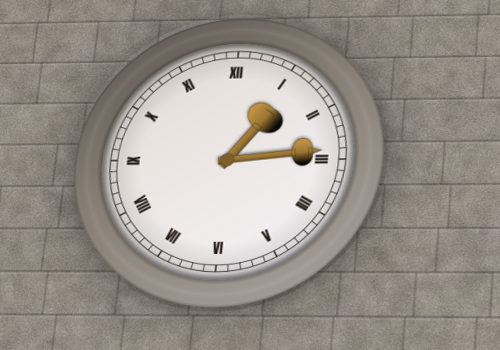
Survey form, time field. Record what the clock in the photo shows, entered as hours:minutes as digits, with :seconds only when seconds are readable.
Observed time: 1:14
